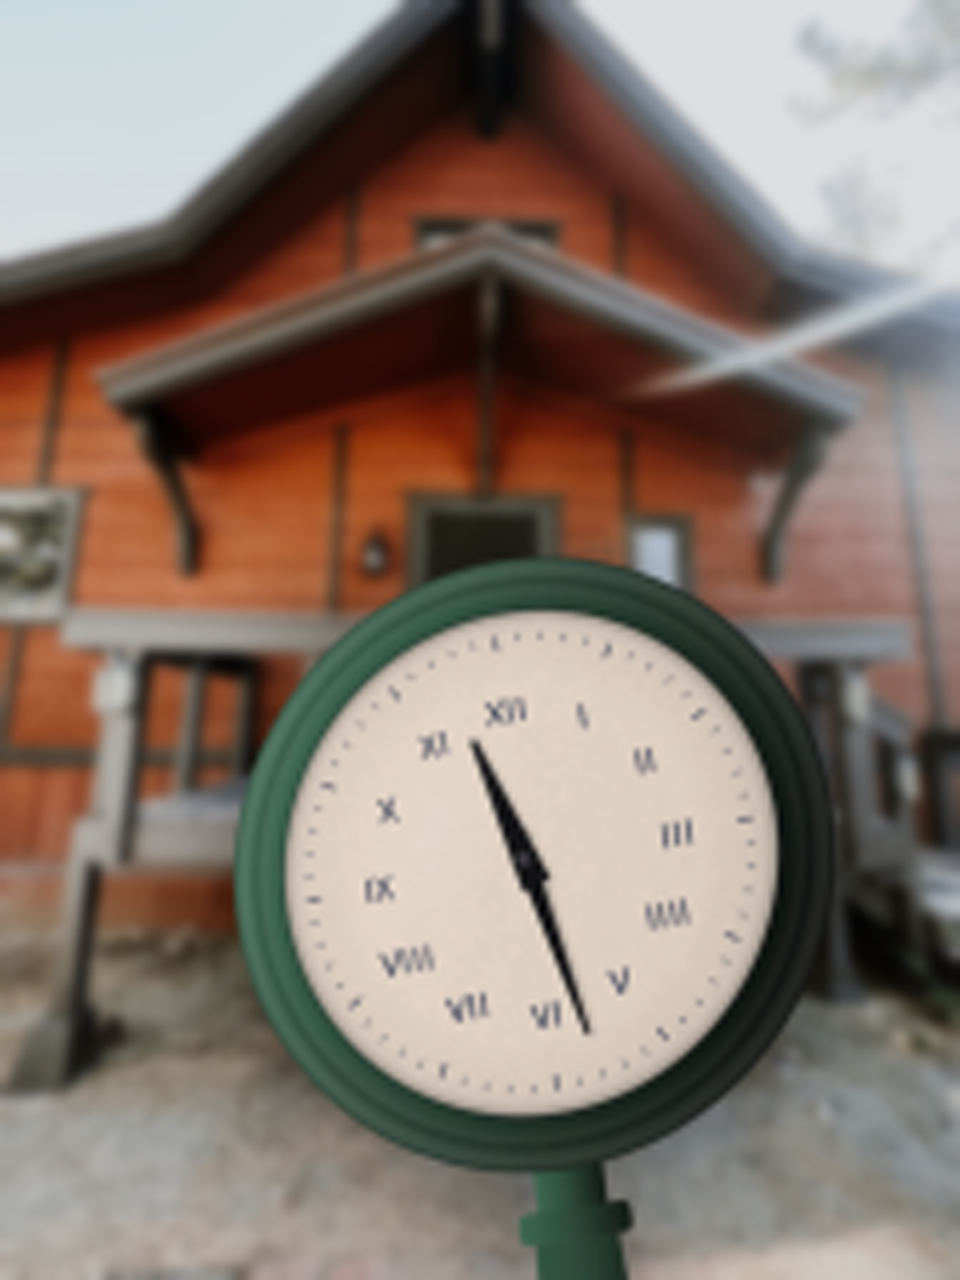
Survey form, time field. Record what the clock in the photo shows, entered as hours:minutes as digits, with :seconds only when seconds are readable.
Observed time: 11:28
